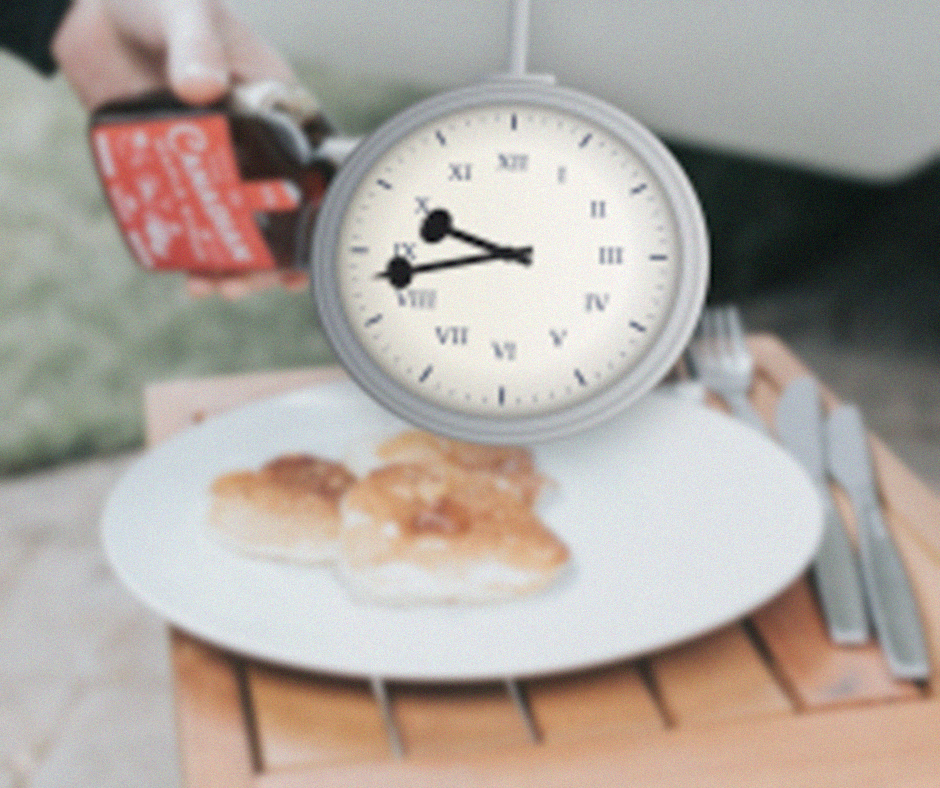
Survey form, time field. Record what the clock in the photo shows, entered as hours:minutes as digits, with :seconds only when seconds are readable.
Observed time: 9:43
